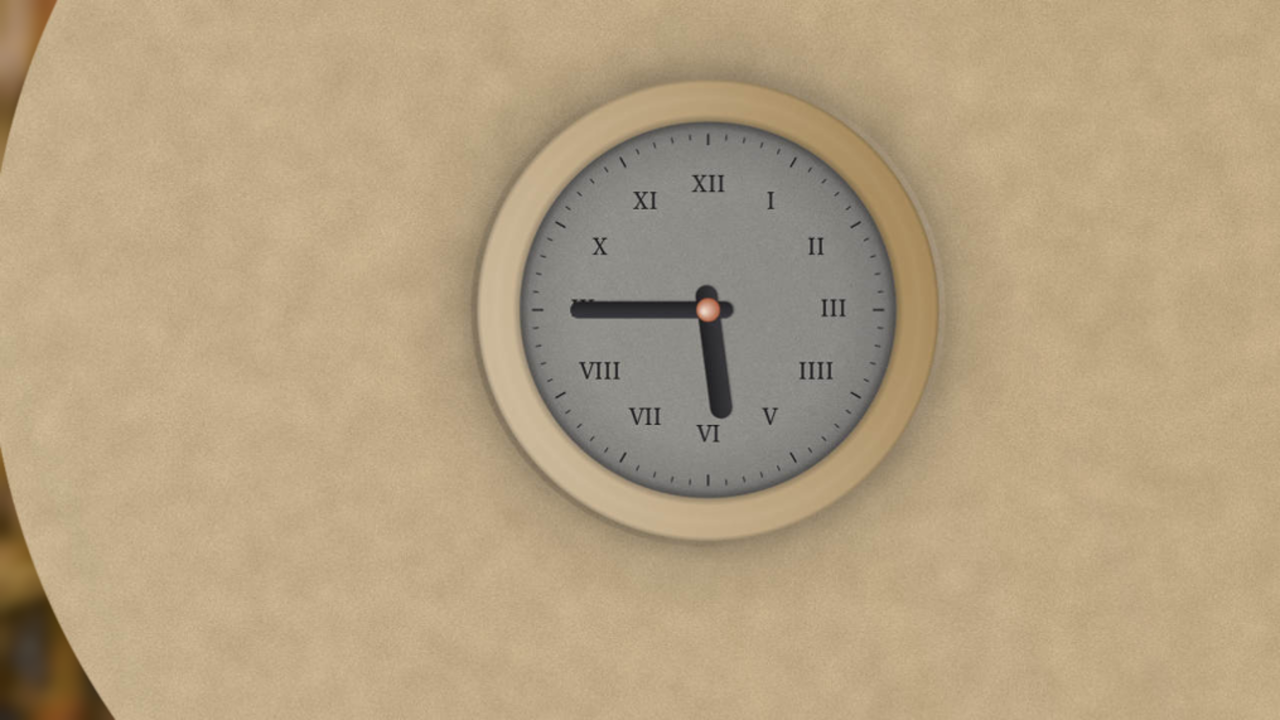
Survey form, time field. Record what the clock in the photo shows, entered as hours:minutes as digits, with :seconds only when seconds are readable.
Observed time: 5:45
